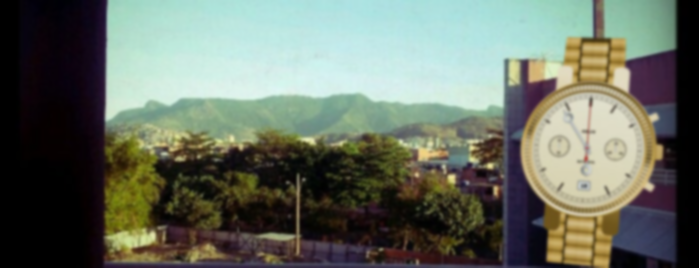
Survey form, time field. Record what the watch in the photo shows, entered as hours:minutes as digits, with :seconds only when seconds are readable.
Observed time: 5:54
